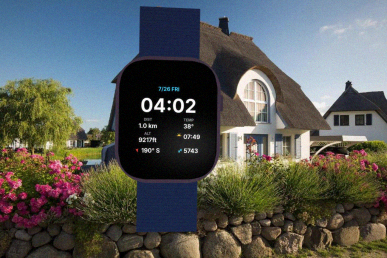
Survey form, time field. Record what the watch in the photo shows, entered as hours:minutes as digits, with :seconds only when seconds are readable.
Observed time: 4:02
